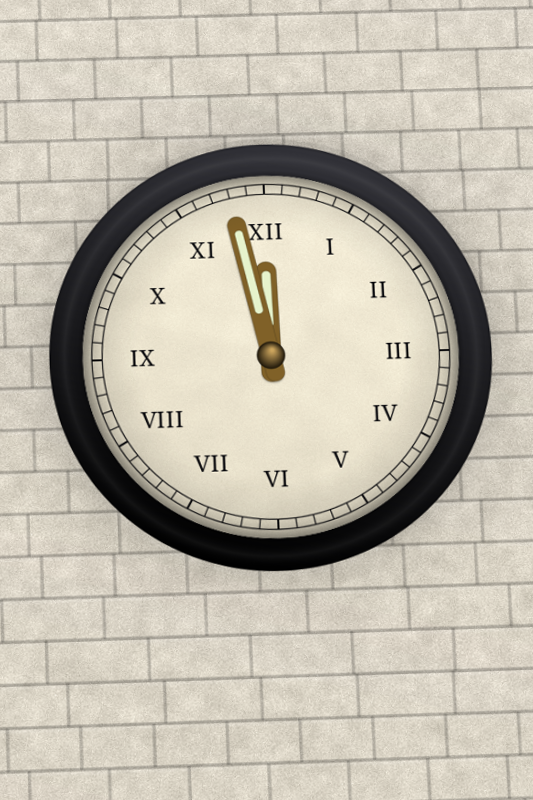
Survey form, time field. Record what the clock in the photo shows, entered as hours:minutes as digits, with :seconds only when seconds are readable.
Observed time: 11:58
